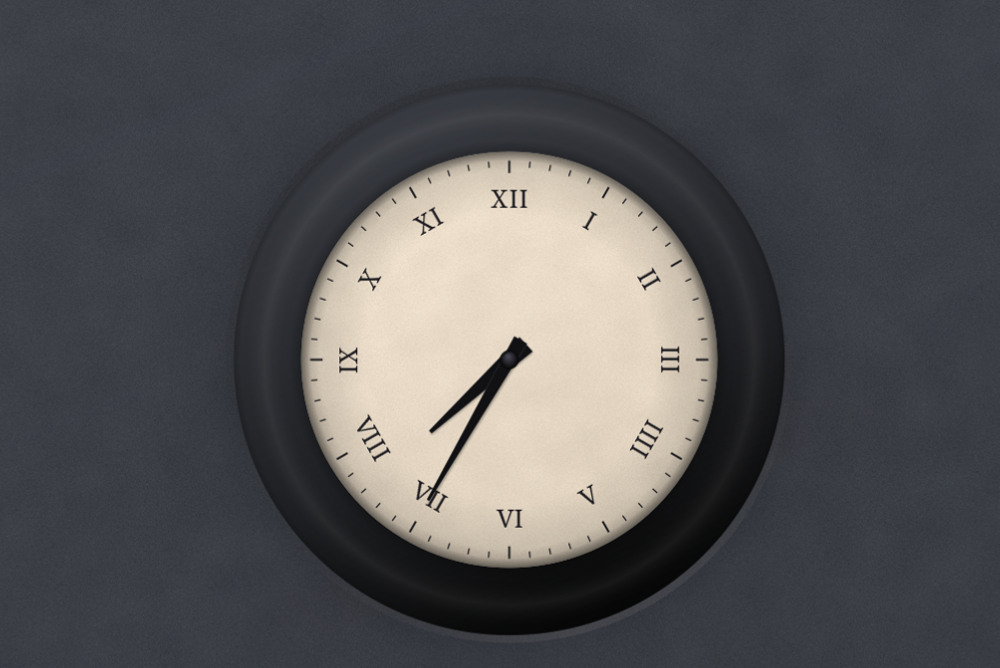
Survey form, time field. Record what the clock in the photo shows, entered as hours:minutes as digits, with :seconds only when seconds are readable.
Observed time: 7:35
